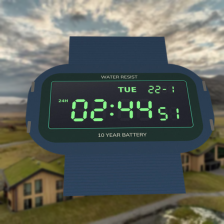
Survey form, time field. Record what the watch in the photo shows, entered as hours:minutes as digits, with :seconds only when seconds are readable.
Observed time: 2:44:51
